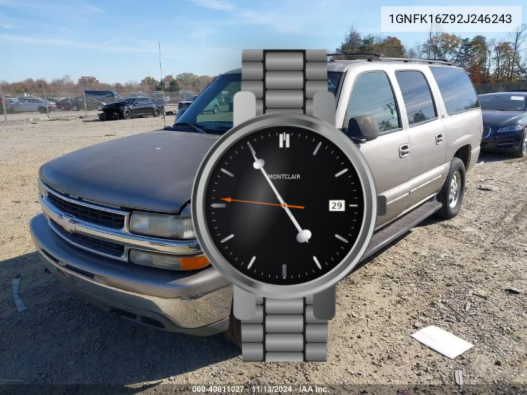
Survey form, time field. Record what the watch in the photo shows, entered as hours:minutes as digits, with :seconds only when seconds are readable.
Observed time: 4:54:46
